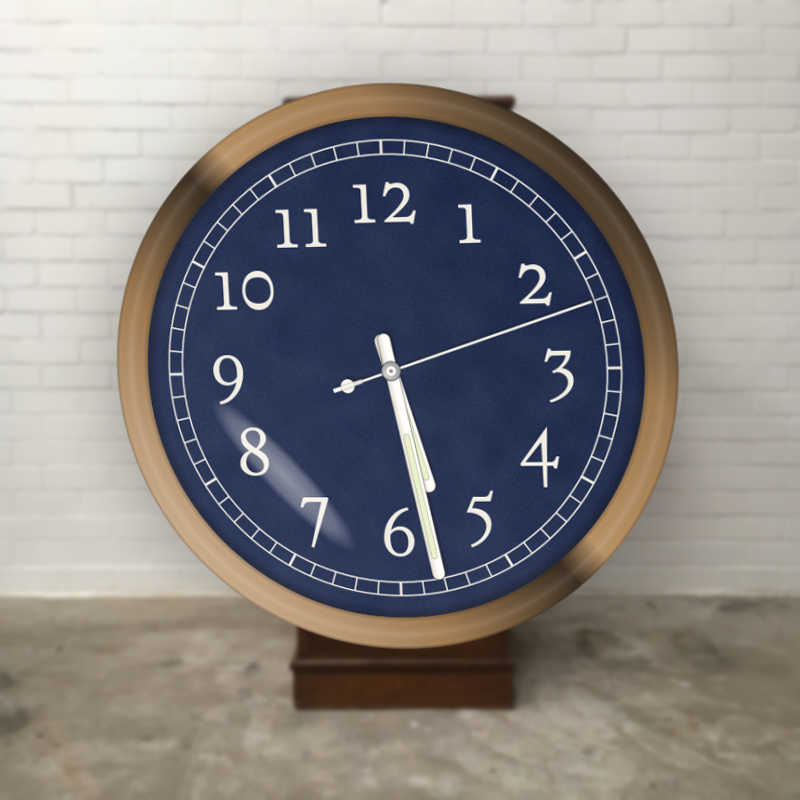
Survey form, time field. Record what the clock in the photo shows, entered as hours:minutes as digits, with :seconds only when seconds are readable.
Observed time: 5:28:12
